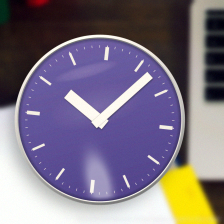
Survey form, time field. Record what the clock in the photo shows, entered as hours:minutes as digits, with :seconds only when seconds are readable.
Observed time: 10:07
